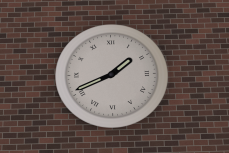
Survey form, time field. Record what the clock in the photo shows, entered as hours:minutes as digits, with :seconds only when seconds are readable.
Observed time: 1:41
